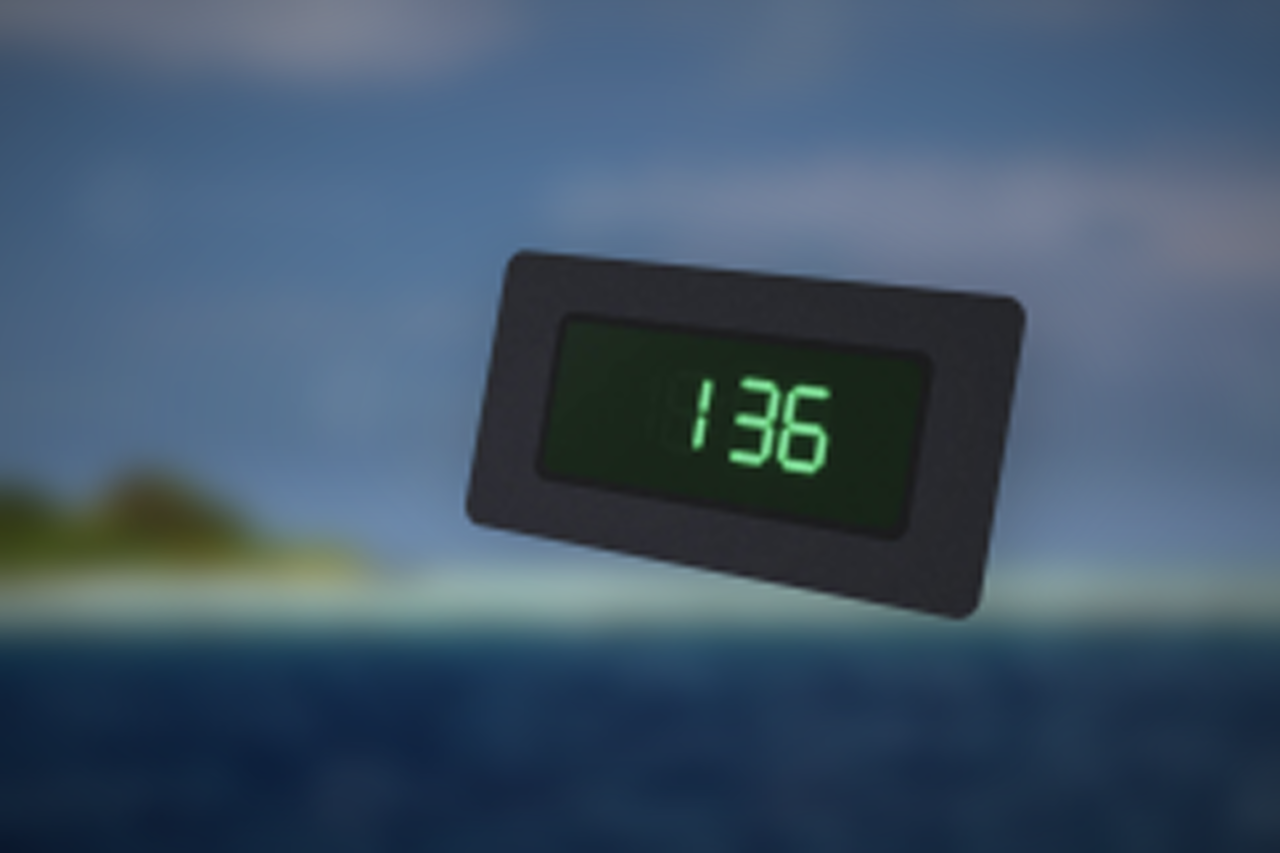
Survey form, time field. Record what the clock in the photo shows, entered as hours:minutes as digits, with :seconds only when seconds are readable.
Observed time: 1:36
